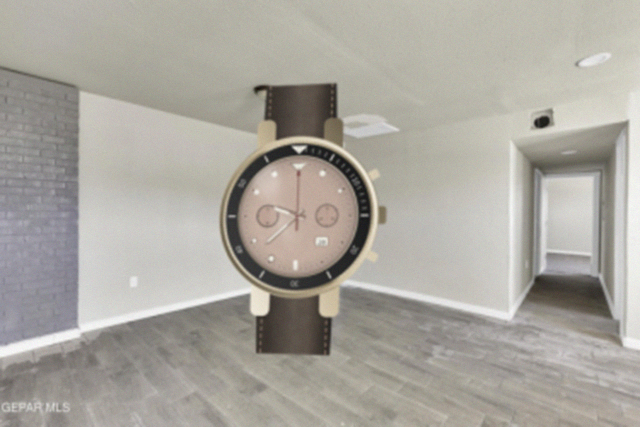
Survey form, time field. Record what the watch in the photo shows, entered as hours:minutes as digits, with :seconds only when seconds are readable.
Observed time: 9:38
